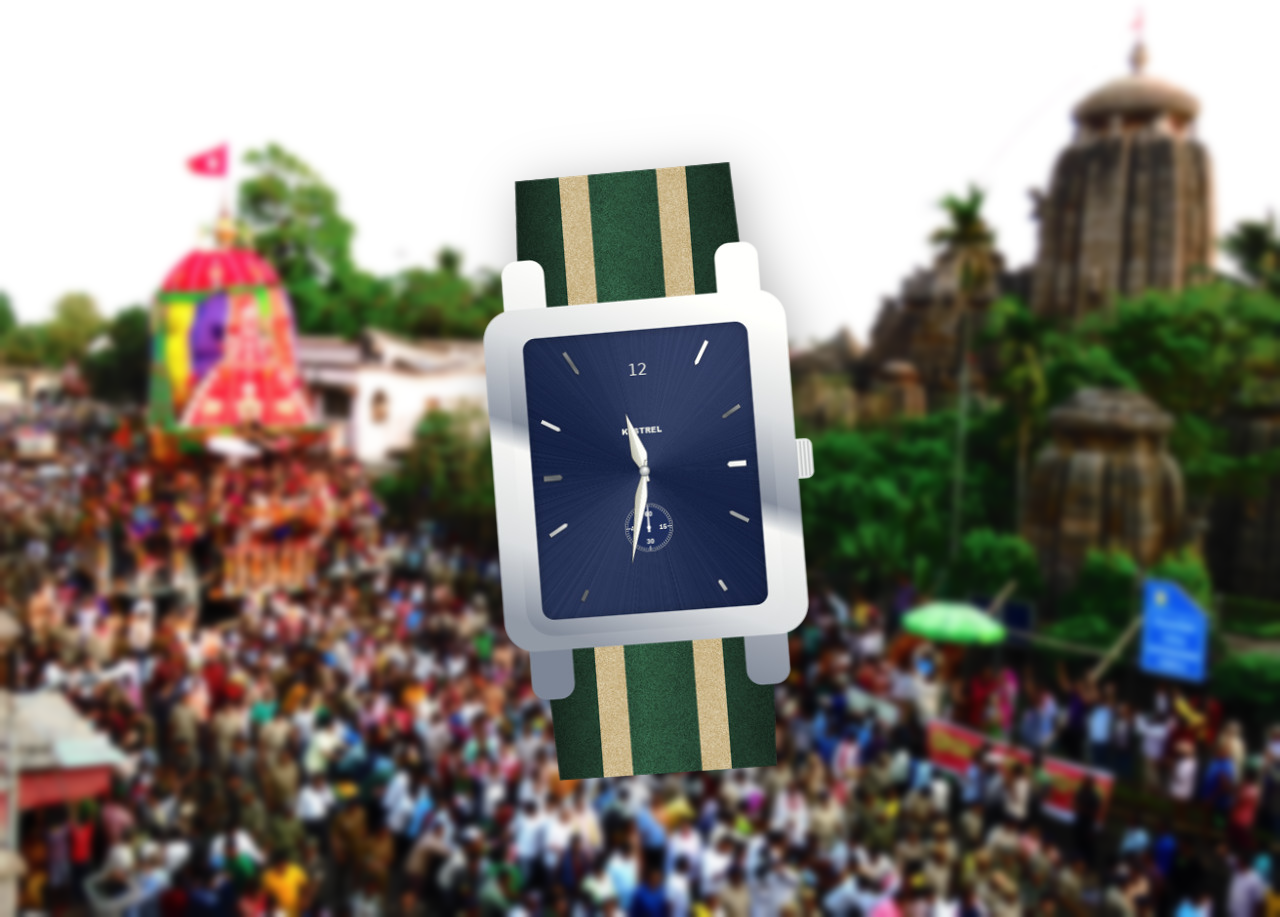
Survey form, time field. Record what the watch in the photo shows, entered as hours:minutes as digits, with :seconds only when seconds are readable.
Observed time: 11:32
